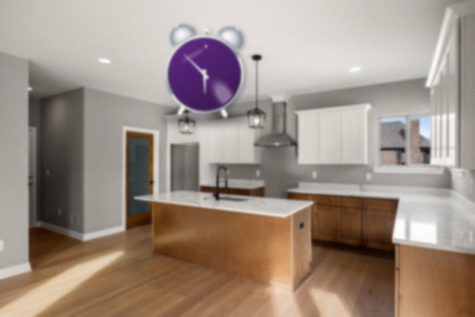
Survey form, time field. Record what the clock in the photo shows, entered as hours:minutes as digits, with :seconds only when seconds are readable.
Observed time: 5:52
